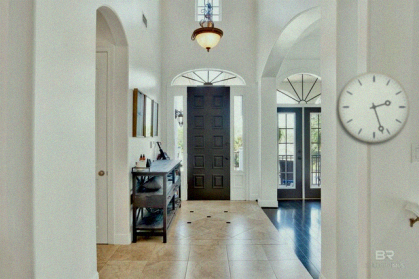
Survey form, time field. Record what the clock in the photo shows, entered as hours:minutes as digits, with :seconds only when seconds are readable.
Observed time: 2:27
